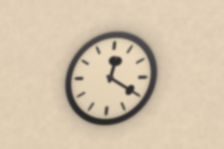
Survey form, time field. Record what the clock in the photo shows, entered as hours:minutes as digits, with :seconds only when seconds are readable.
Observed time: 12:20
